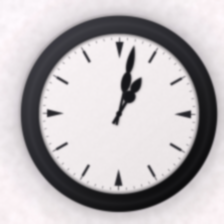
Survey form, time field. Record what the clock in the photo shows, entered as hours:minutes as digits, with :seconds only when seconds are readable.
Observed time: 1:02
